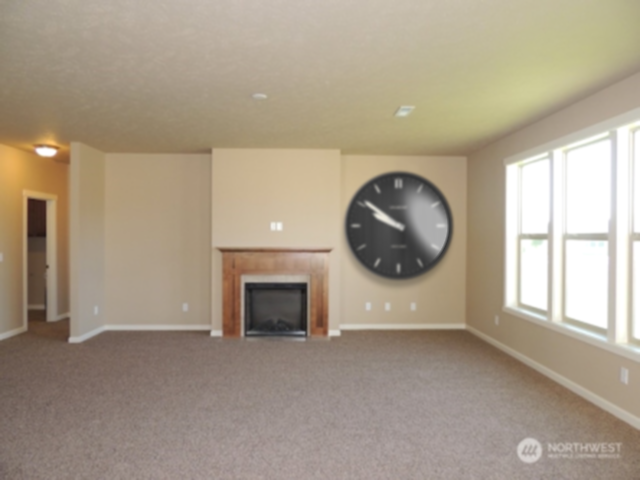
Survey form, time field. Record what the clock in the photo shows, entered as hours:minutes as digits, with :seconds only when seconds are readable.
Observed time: 9:51
